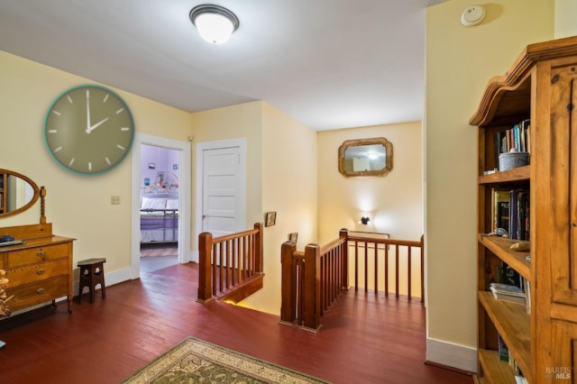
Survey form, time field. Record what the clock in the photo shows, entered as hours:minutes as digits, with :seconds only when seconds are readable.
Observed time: 2:00
